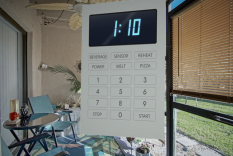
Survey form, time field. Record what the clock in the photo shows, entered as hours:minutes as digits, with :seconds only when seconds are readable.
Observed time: 1:10
